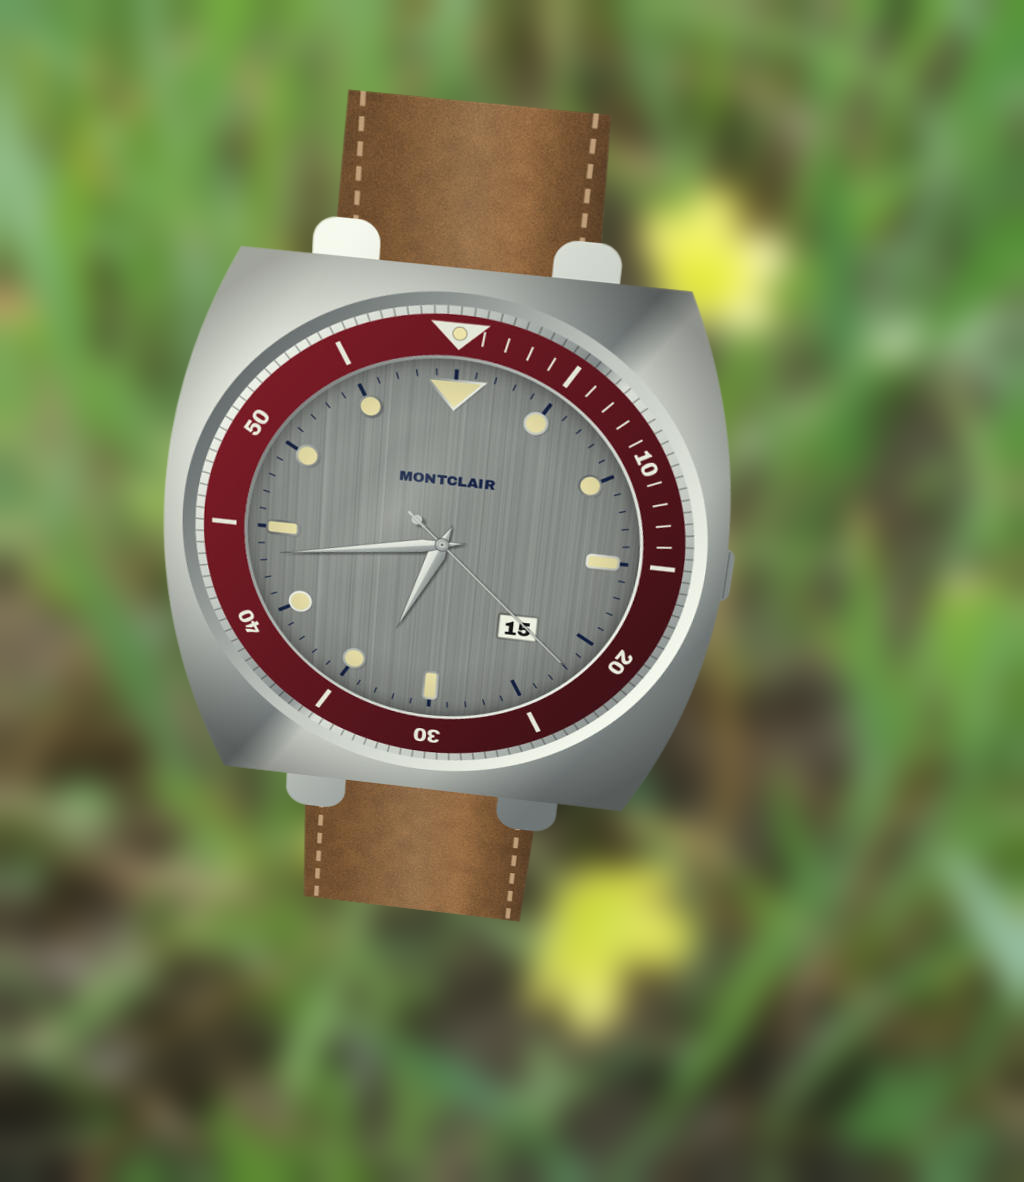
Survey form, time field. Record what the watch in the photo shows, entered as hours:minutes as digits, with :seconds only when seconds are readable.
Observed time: 6:43:22
